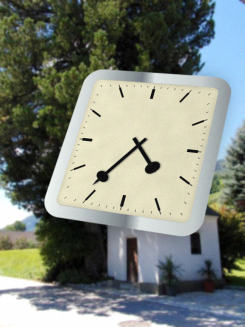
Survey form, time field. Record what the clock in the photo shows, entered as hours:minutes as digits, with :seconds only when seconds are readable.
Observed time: 4:36
